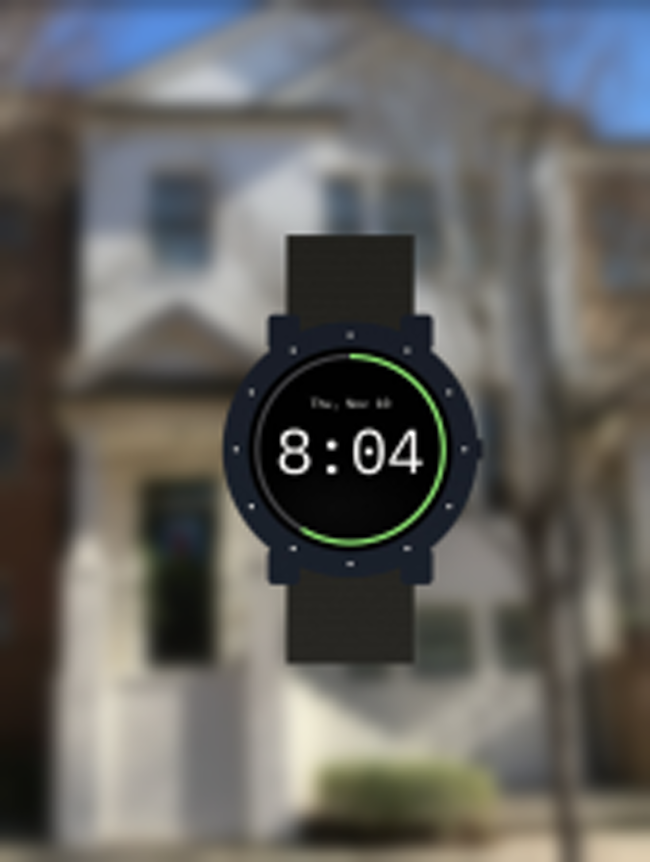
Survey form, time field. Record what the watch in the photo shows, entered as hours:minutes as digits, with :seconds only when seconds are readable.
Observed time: 8:04
